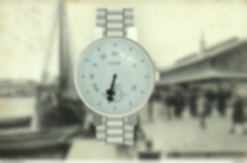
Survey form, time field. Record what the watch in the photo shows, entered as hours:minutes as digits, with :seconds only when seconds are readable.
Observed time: 6:32
